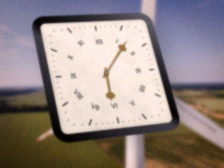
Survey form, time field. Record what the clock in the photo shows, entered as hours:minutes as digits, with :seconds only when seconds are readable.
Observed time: 6:07
